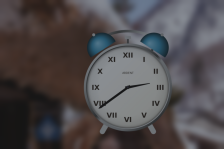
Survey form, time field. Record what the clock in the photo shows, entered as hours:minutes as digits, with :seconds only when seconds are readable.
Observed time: 2:39
